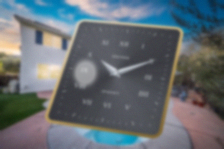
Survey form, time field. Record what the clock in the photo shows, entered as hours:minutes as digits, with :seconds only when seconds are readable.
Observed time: 10:10
